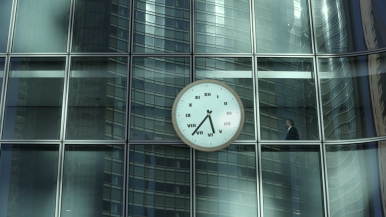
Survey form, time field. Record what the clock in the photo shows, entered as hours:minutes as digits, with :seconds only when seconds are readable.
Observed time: 5:37
